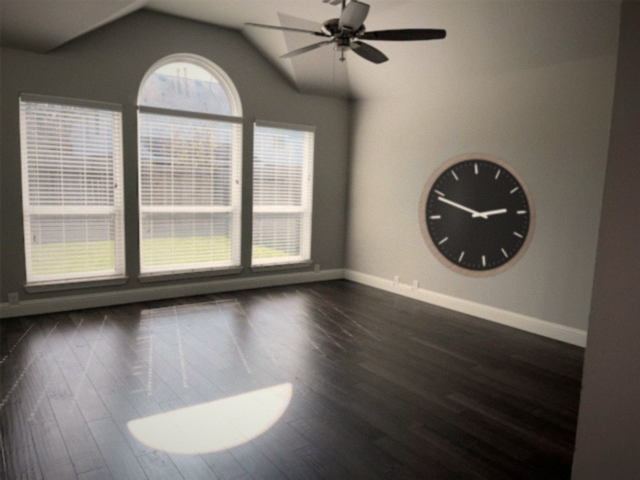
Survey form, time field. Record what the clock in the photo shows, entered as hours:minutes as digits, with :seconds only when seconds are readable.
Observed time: 2:49
